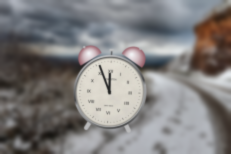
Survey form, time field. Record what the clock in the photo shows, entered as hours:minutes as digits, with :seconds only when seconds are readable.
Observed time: 11:56
